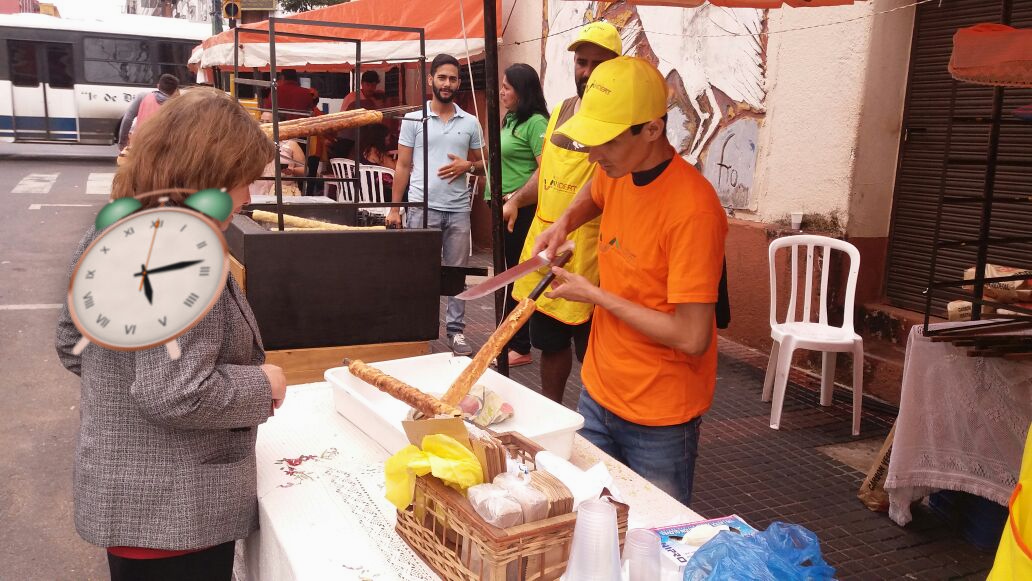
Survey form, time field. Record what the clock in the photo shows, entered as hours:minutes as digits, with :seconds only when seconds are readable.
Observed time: 5:13:00
